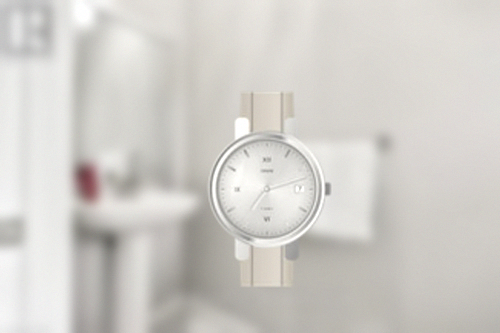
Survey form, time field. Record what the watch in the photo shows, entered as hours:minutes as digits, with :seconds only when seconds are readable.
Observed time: 7:12
